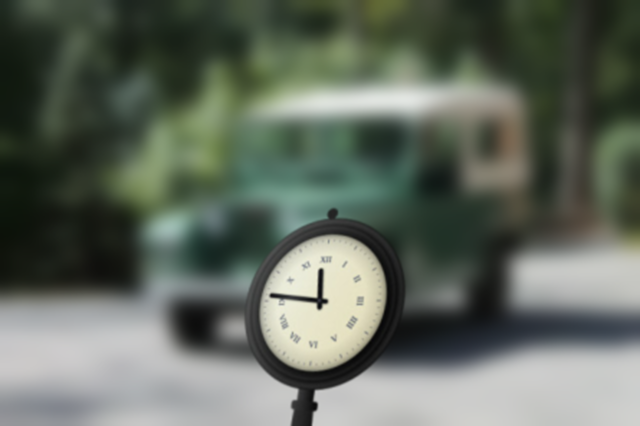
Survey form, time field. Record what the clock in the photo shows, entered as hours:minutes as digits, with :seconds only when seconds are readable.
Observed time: 11:46
